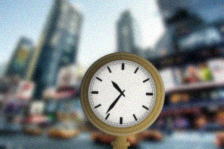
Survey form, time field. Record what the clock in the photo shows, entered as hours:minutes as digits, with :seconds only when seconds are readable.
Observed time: 10:36
